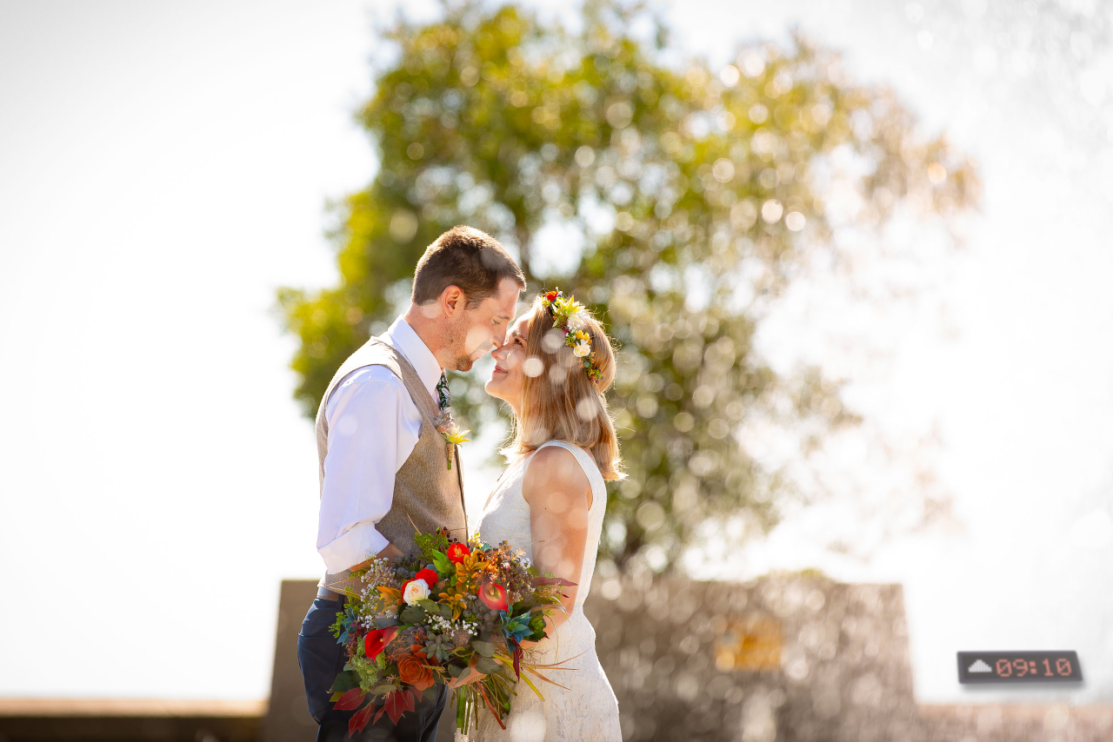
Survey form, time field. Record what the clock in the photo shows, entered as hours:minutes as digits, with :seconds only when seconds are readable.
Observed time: 9:10
